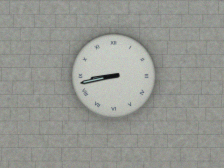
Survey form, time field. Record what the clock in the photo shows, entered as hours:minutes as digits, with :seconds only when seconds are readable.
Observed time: 8:43
